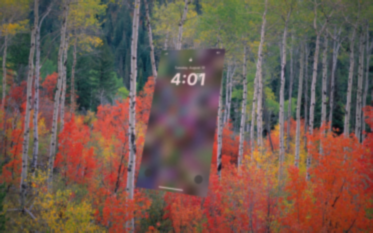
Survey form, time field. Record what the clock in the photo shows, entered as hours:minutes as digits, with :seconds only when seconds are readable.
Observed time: 4:01
